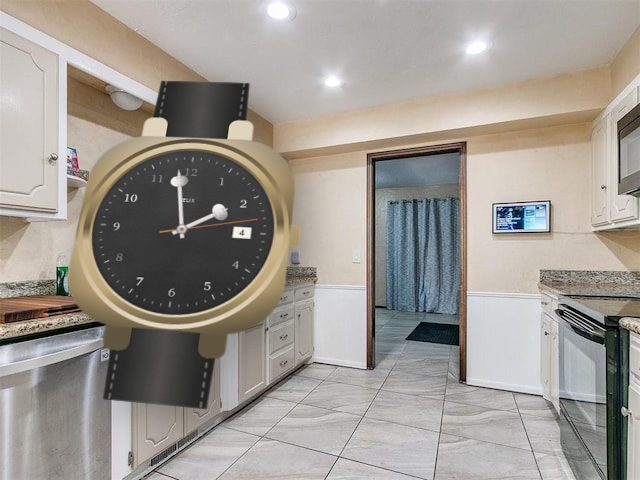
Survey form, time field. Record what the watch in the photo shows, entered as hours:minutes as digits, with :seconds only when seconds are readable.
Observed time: 1:58:13
